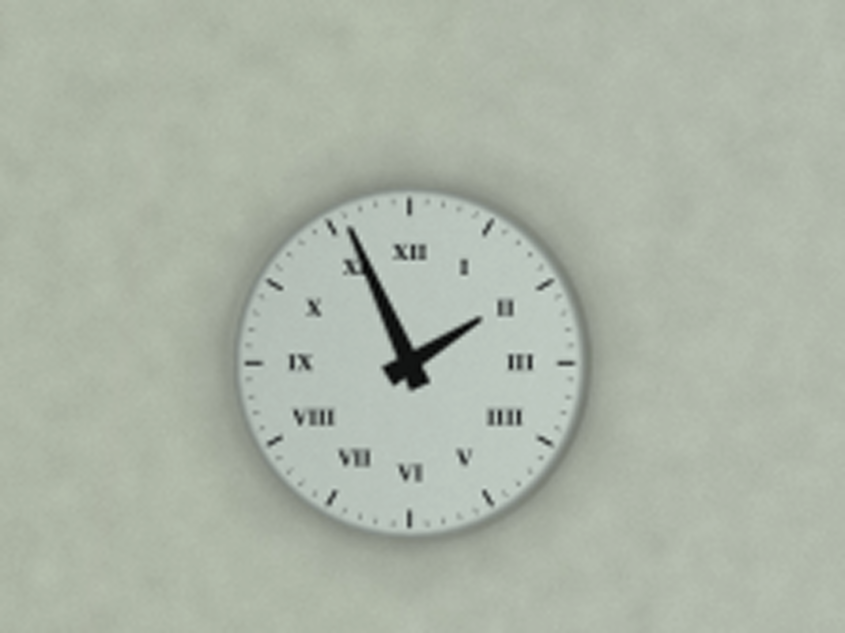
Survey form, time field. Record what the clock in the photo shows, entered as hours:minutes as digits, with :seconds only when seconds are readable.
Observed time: 1:56
